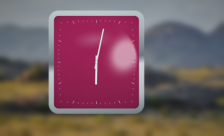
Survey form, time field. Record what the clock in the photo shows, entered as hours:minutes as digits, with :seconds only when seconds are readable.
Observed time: 6:02
